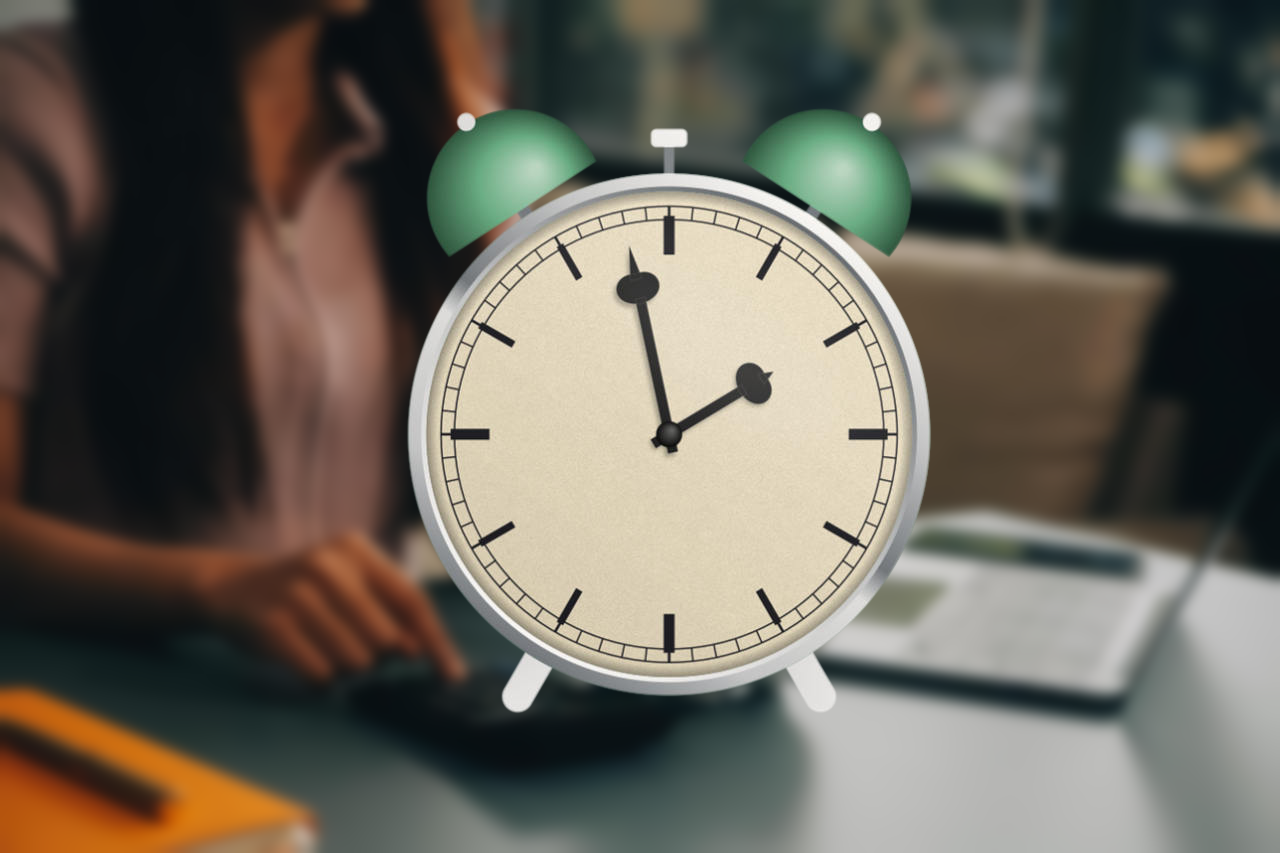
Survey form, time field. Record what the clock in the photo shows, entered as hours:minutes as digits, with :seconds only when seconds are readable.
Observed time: 1:58
